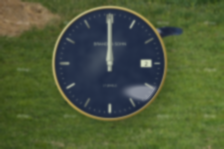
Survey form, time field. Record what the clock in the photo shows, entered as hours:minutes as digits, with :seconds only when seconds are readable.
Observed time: 12:00
